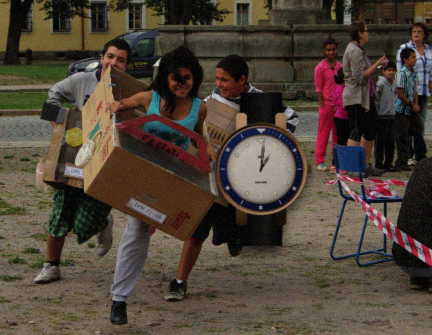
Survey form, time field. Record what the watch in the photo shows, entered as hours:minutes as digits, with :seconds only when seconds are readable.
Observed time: 1:01
